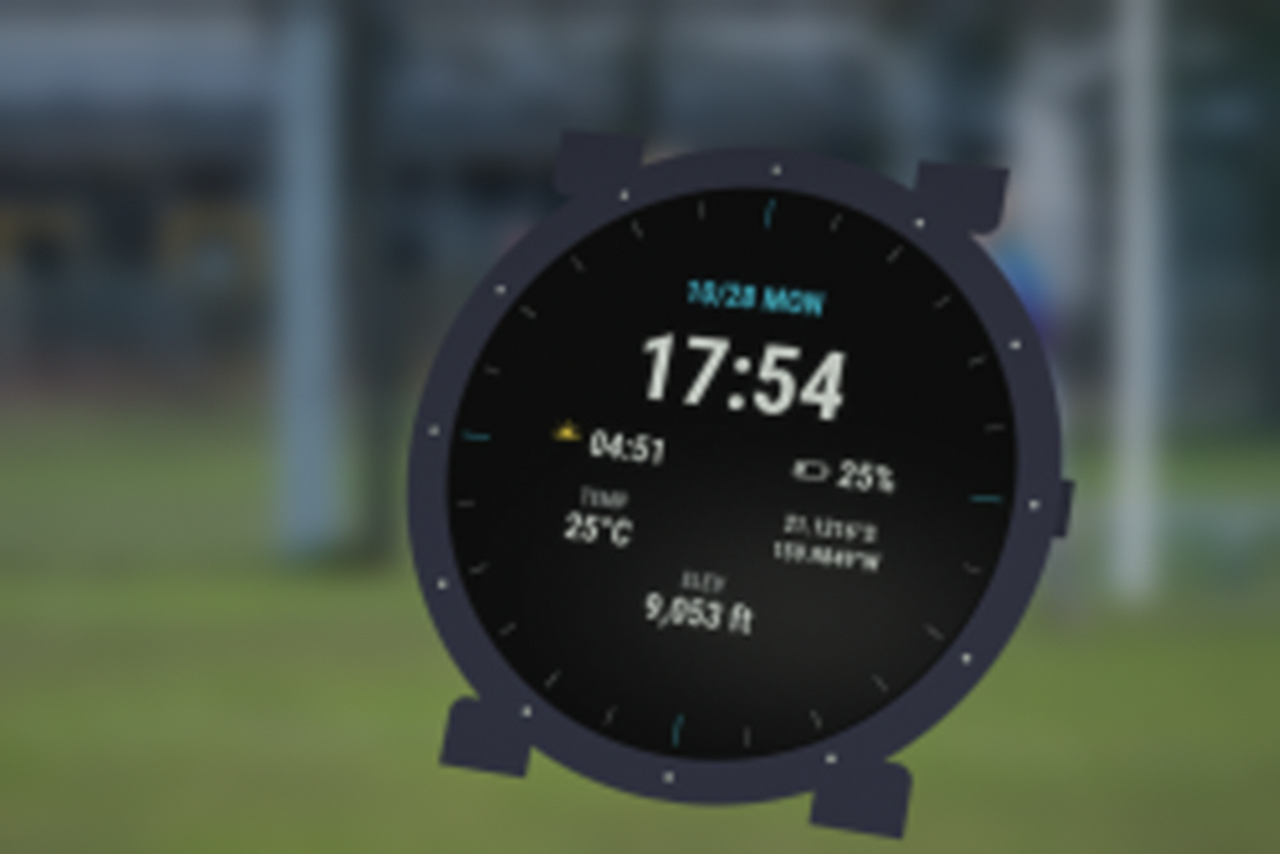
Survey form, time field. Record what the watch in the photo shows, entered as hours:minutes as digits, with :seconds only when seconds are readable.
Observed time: 17:54
